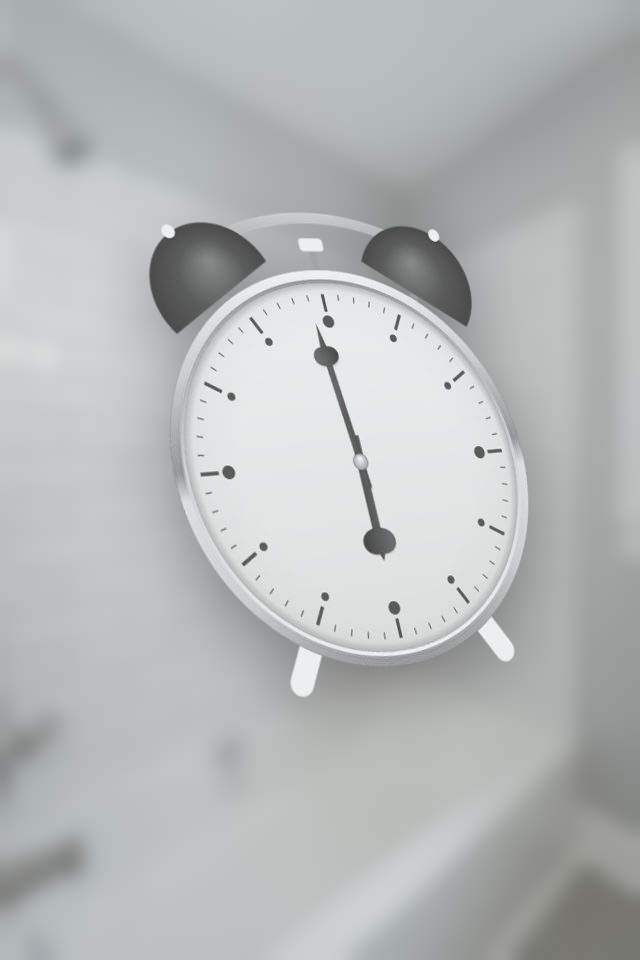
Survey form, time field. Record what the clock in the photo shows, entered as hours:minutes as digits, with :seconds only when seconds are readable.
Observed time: 5:59
